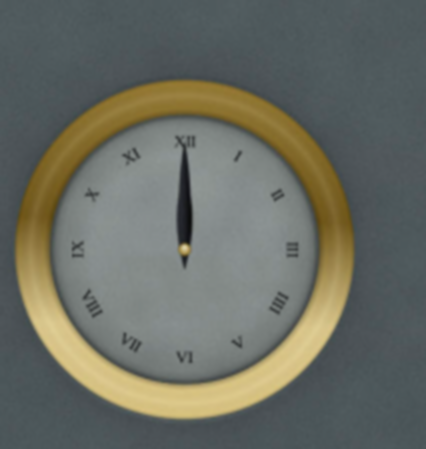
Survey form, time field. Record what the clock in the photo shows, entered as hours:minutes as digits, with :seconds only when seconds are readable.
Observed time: 12:00
